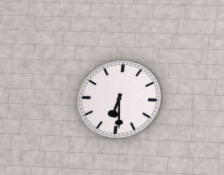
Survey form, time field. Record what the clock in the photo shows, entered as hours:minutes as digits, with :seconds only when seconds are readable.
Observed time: 6:29
